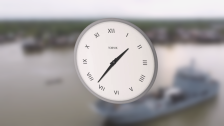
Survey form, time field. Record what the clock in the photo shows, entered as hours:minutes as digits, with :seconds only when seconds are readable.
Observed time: 1:37
